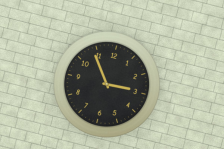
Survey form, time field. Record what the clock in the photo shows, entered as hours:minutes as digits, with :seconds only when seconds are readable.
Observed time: 2:54
